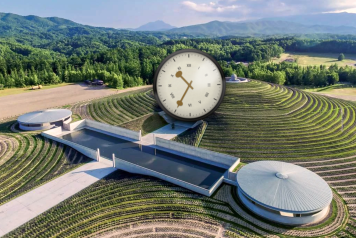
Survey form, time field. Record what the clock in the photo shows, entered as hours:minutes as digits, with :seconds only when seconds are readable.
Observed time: 10:35
